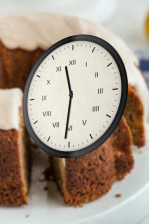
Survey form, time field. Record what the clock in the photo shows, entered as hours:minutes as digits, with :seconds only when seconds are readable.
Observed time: 11:31
